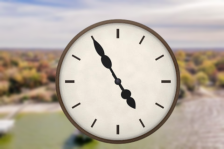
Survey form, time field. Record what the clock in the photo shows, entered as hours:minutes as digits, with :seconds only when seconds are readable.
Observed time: 4:55
